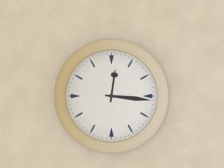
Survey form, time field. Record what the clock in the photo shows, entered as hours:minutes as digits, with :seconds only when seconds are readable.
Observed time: 12:16
